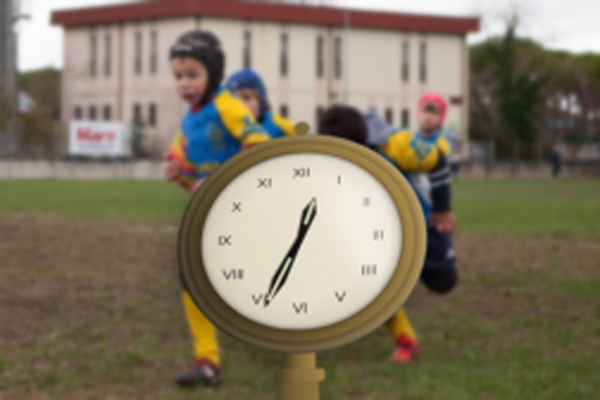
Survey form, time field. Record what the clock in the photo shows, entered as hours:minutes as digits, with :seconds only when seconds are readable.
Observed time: 12:34
